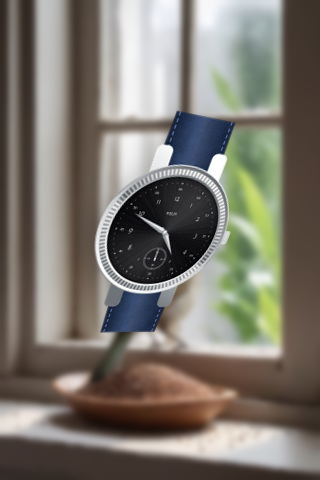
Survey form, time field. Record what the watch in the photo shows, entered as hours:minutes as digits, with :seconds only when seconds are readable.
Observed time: 4:49
